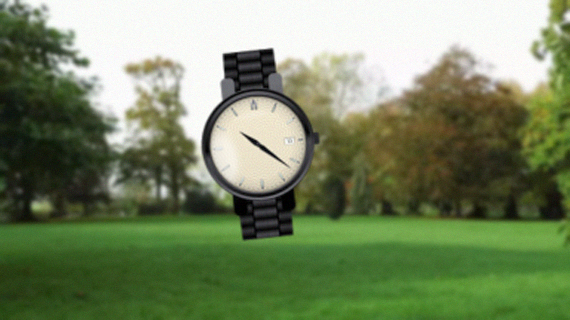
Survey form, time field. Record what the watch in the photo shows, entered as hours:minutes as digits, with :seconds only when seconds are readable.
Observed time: 10:22
